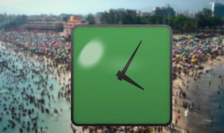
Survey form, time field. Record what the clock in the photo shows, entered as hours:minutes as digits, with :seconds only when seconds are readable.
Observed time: 4:05
